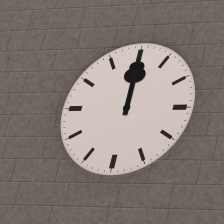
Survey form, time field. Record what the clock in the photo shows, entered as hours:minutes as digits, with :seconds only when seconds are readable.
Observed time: 12:00
